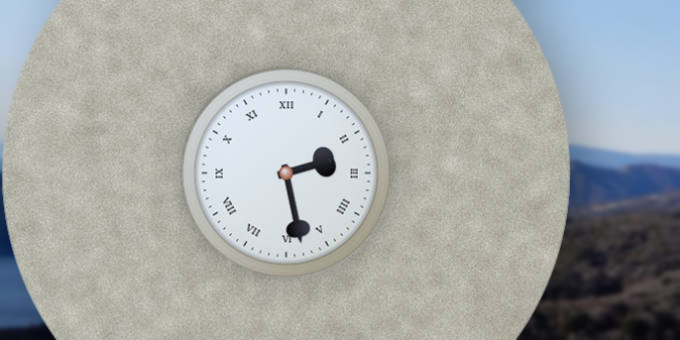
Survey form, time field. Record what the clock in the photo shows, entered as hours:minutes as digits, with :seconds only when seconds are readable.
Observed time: 2:28
